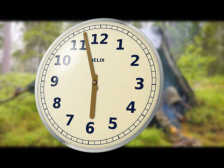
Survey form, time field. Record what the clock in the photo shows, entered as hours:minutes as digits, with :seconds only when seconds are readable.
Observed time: 5:57
